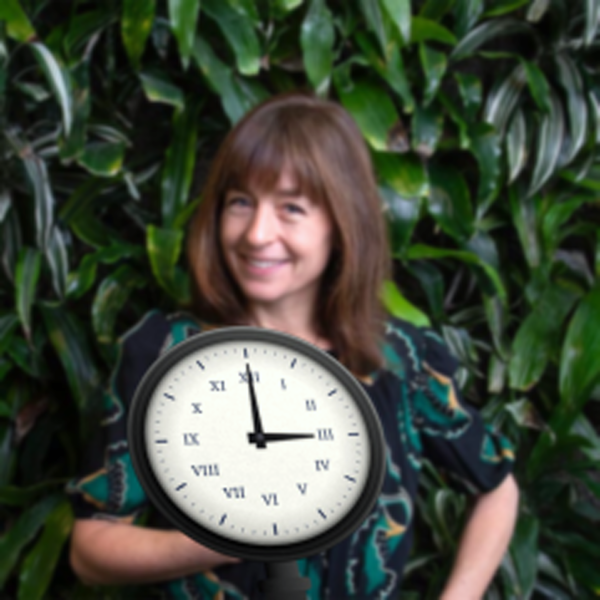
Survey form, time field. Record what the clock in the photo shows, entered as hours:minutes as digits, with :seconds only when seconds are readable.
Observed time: 3:00
